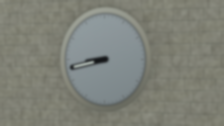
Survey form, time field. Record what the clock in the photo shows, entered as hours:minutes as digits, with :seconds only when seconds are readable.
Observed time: 8:43
